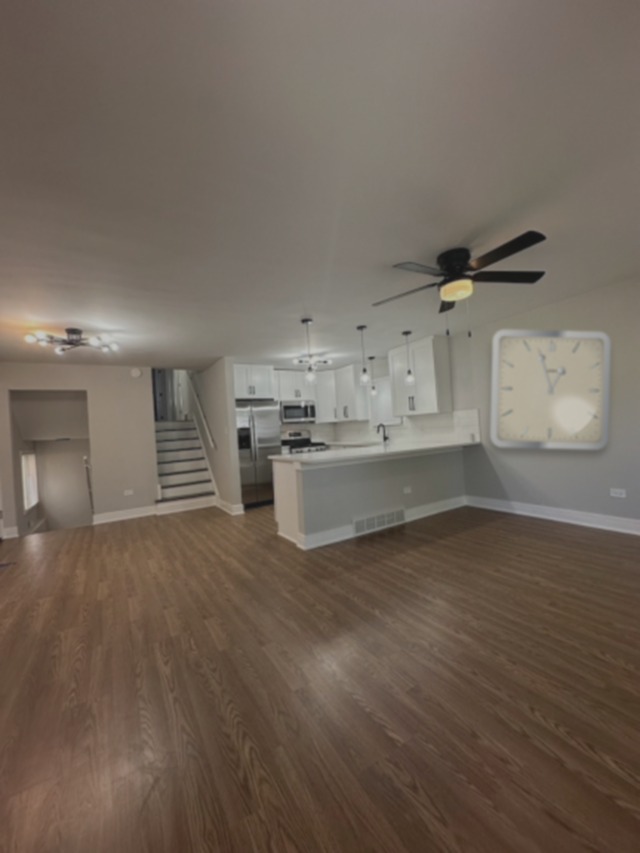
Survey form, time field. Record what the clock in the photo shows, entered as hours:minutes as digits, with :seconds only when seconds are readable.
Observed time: 12:57
